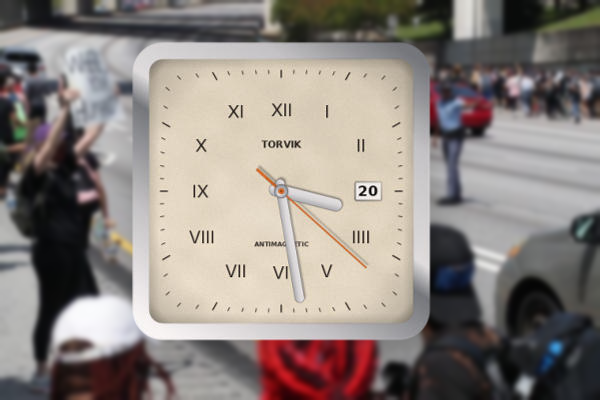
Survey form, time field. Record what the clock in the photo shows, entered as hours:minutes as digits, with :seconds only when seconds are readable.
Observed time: 3:28:22
